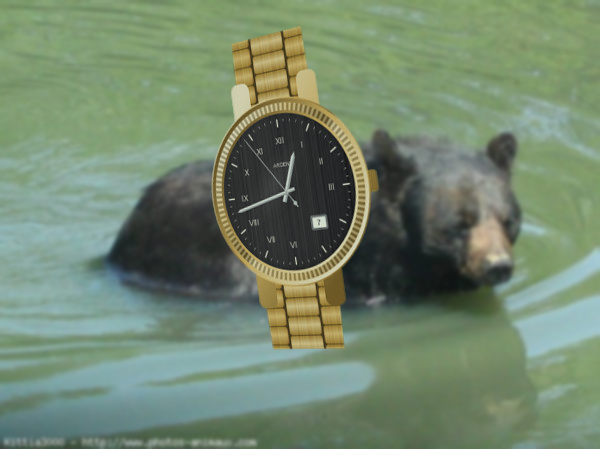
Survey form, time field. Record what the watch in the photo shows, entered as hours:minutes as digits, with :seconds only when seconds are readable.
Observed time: 12:42:54
